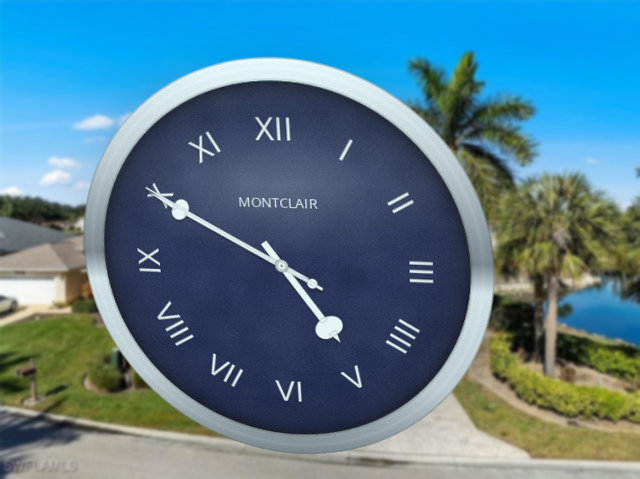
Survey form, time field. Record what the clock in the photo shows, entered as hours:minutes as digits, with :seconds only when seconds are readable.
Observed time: 4:49:50
